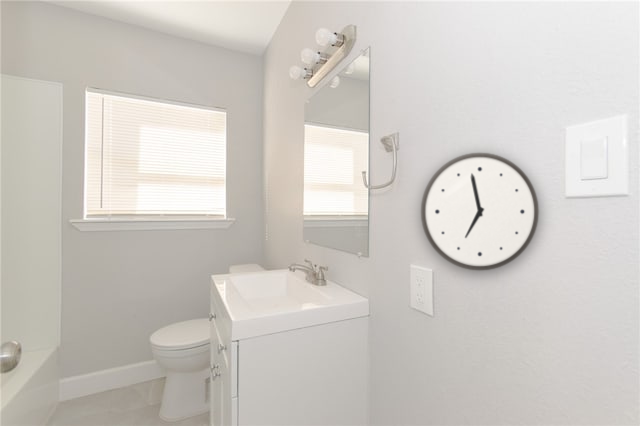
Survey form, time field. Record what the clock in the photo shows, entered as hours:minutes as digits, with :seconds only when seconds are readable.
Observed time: 6:58
